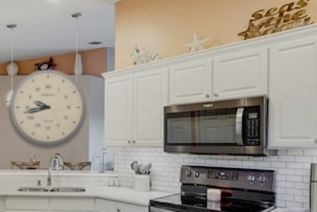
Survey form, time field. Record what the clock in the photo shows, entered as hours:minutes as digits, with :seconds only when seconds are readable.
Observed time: 9:43
